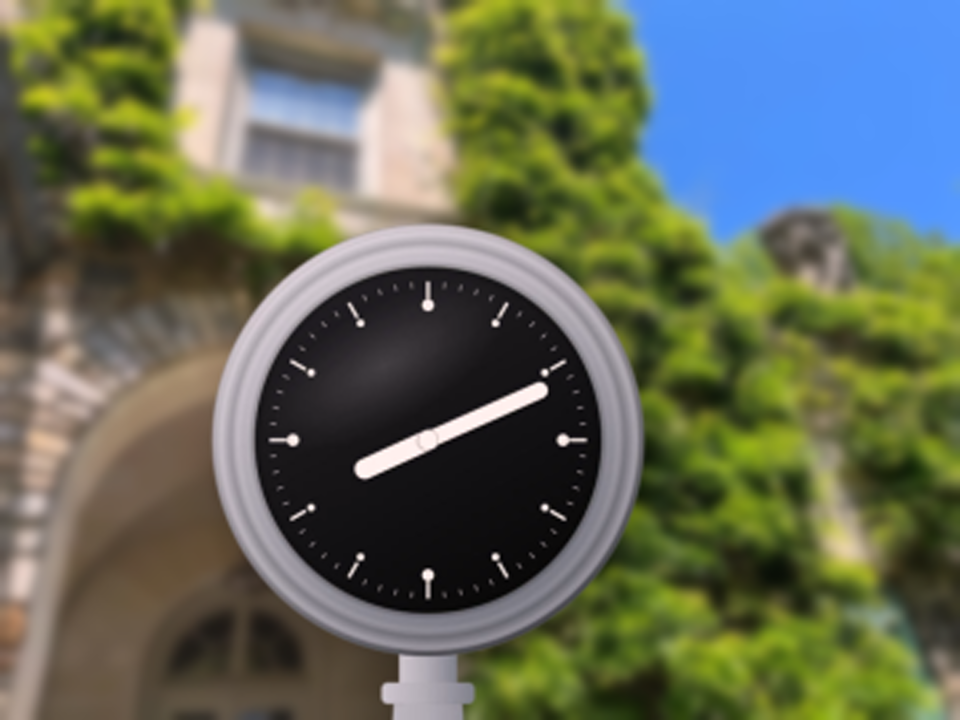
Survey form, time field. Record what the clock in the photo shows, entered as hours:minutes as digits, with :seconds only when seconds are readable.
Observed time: 8:11
